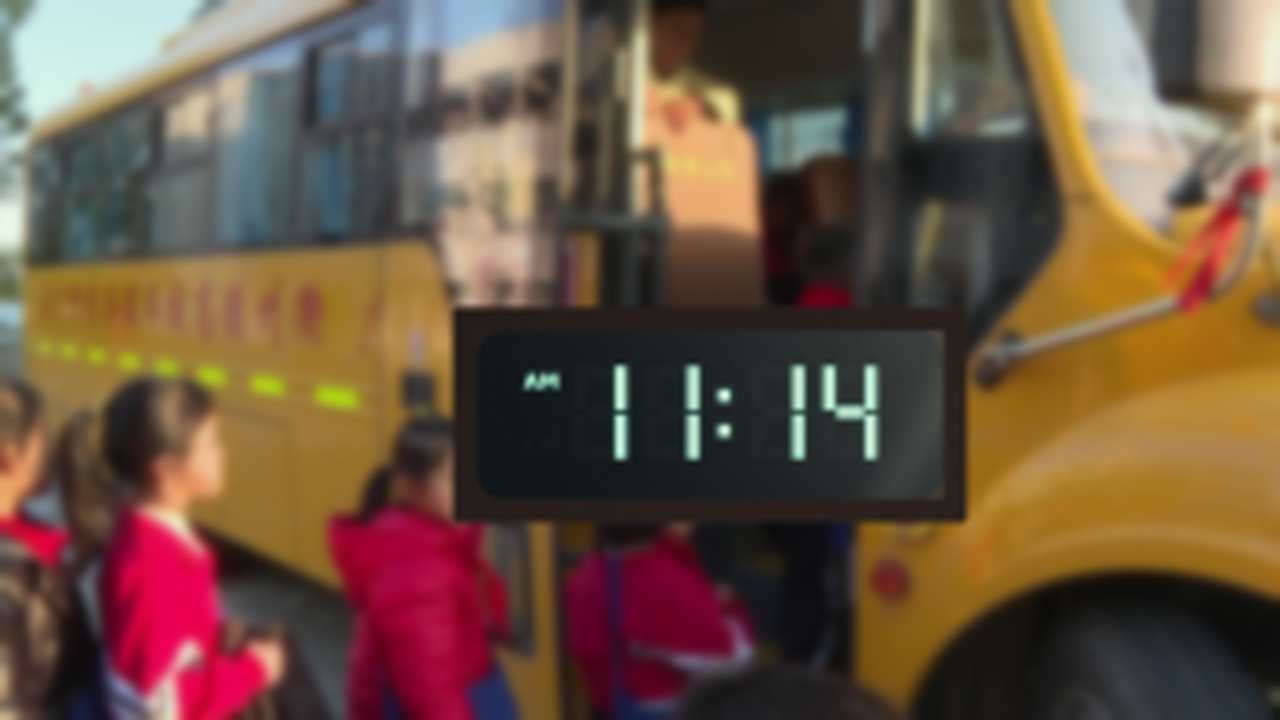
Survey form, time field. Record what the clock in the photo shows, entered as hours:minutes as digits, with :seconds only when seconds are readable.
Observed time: 11:14
